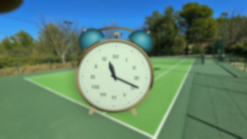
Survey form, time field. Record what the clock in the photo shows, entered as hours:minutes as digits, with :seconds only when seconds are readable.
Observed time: 11:19
